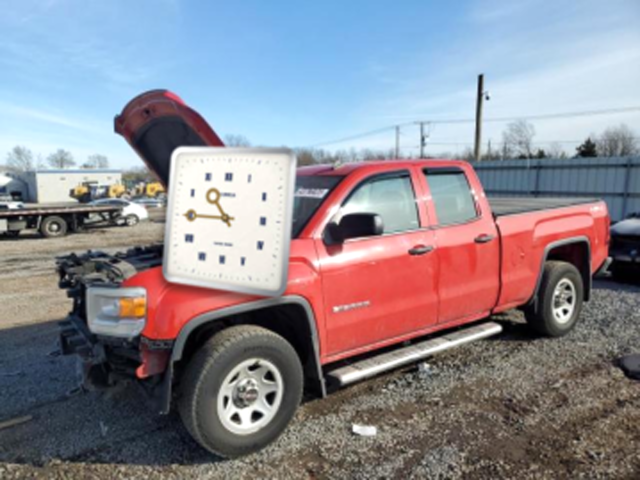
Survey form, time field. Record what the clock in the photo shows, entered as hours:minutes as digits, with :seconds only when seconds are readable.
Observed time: 10:45
